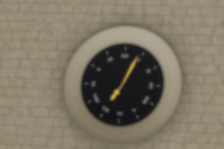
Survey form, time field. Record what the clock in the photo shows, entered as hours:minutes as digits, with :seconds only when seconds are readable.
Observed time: 7:04
